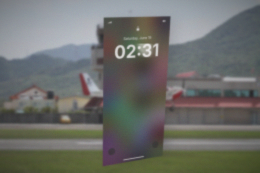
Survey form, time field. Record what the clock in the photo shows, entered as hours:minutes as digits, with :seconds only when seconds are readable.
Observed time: 2:31
